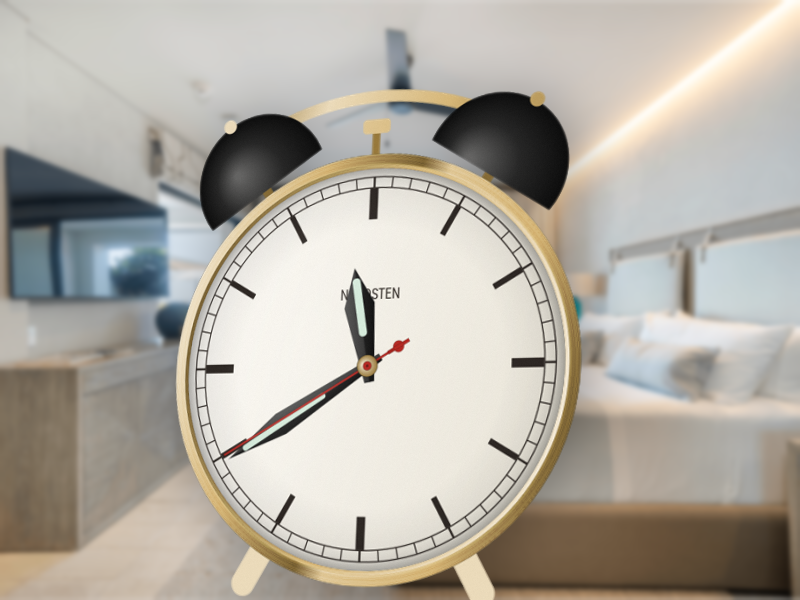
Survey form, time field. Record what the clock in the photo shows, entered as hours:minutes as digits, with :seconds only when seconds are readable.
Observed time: 11:39:40
